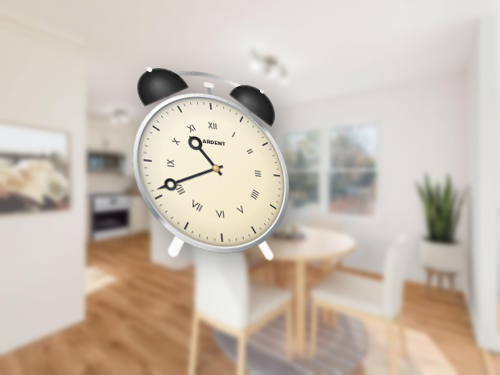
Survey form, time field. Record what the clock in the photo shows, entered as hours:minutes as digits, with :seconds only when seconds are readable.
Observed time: 10:41
